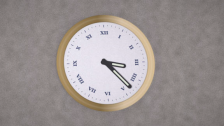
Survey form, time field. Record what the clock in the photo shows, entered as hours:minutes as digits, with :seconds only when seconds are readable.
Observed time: 3:23
